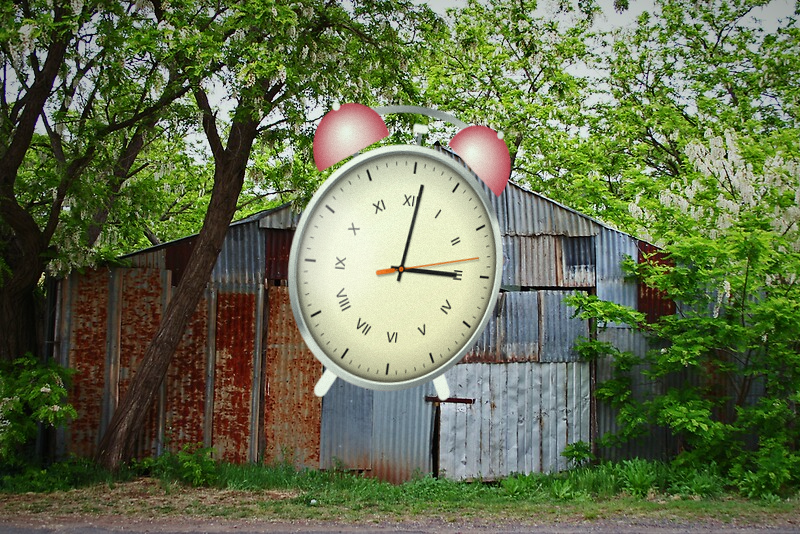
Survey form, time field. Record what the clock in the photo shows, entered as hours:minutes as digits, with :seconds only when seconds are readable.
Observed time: 3:01:13
